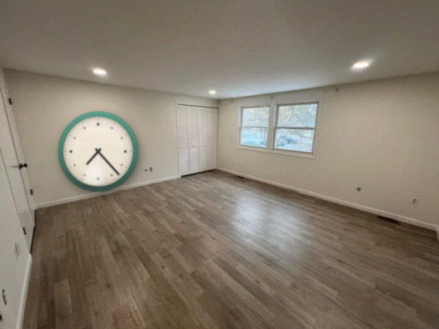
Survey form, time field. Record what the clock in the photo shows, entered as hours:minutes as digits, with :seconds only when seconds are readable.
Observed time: 7:23
